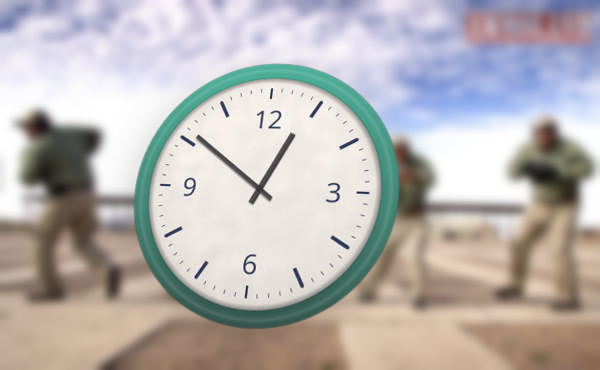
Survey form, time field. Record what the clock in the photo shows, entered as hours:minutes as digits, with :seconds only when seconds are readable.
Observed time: 12:51
